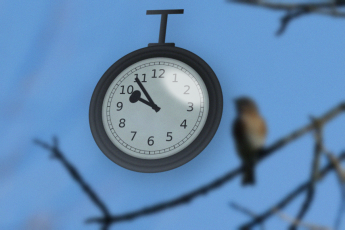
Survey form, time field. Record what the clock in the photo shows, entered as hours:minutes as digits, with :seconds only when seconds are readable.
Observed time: 9:54
